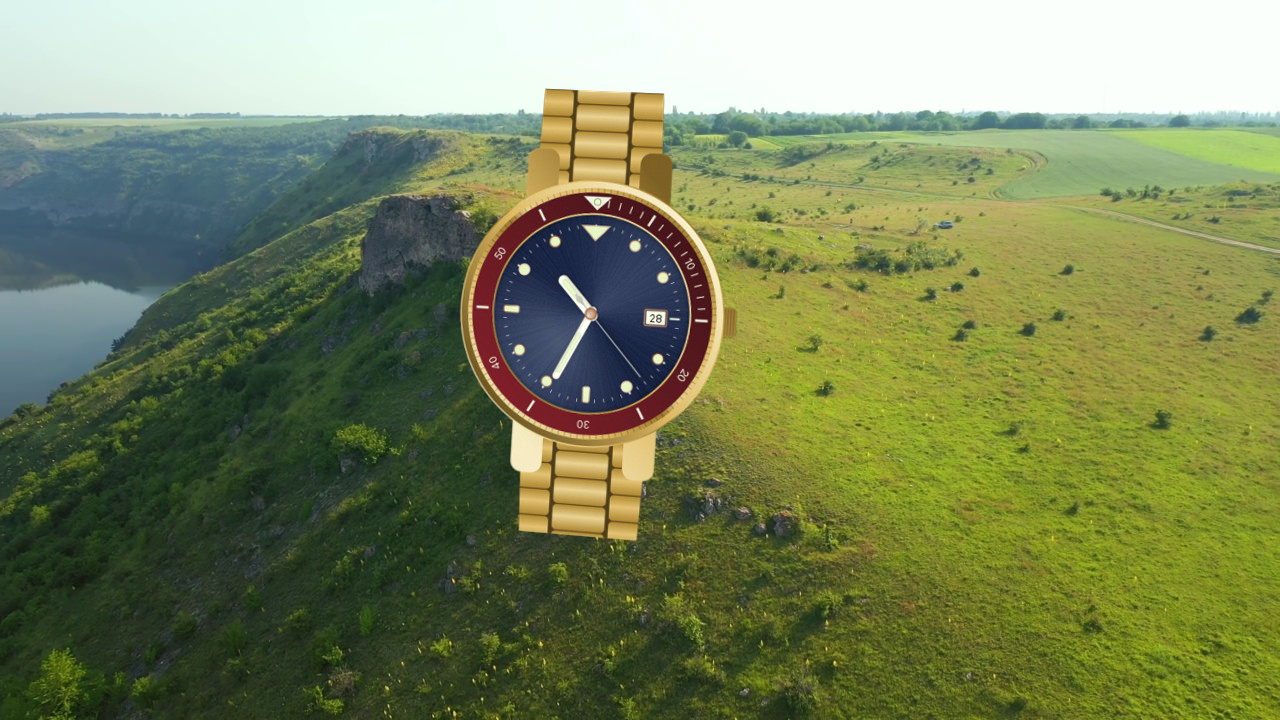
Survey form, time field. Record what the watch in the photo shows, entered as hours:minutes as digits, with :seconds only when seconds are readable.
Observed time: 10:34:23
